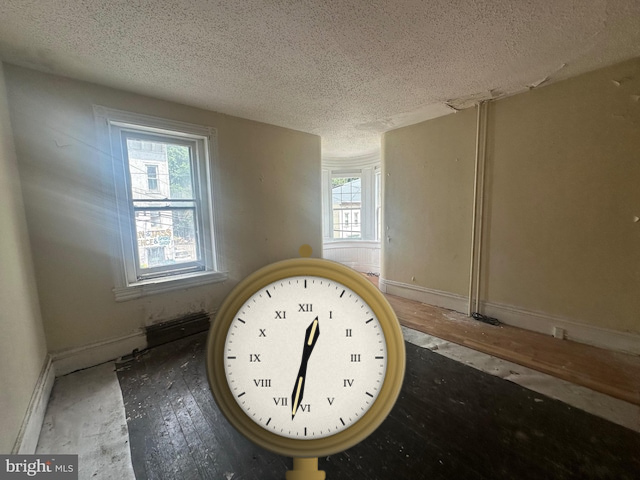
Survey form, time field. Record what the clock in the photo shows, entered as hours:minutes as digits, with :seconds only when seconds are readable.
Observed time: 12:32
